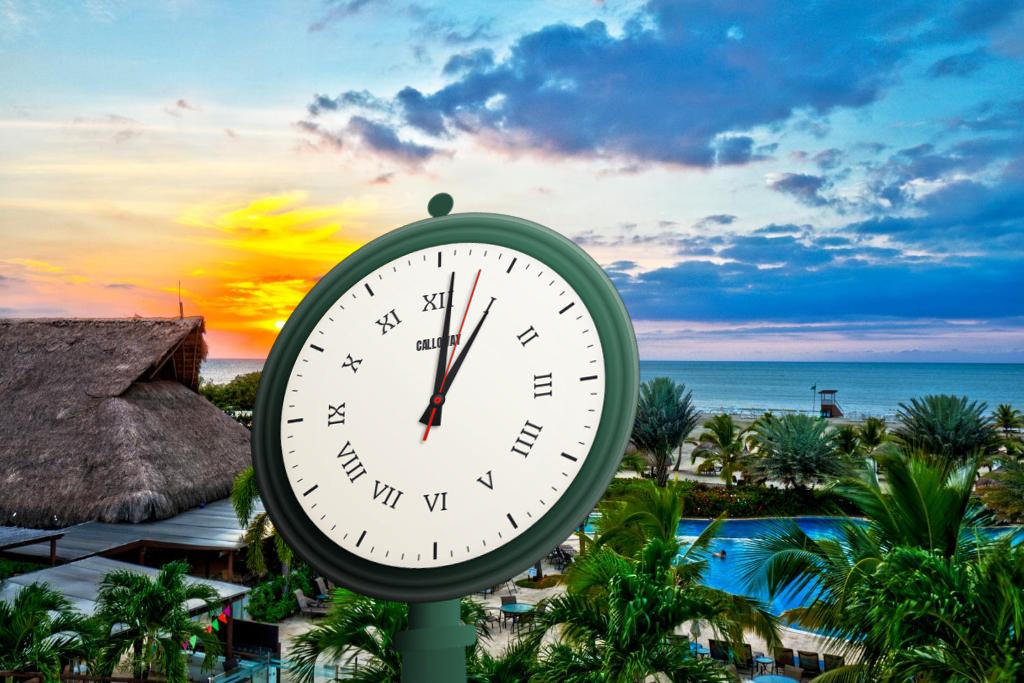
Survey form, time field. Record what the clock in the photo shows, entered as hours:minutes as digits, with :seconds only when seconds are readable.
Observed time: 1:01:03
